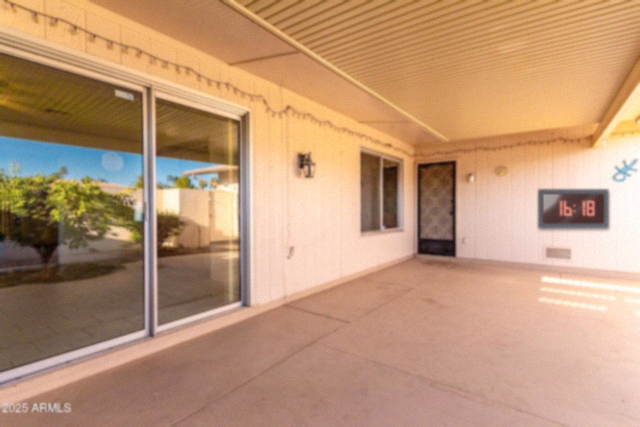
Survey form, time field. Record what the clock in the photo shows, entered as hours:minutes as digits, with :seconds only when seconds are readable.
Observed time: 16:18
